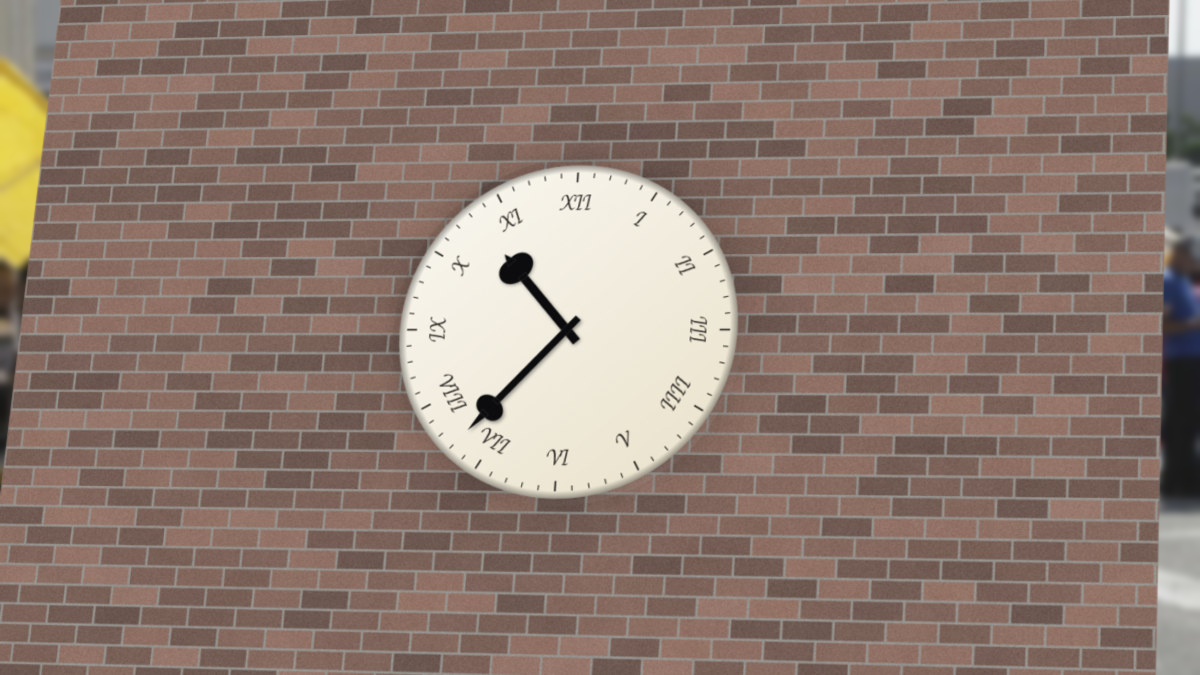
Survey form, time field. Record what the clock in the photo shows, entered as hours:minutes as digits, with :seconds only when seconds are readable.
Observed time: 10:37
